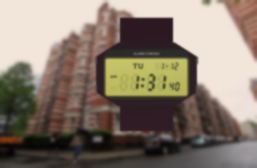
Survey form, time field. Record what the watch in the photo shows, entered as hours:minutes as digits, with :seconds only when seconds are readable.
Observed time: 1:31
